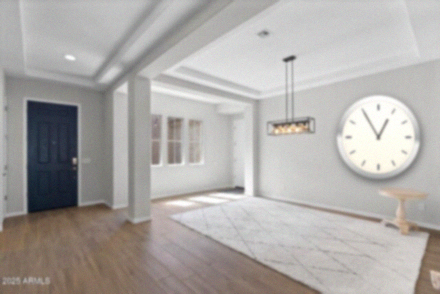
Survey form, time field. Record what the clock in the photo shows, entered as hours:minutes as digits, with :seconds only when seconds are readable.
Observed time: 12:55
